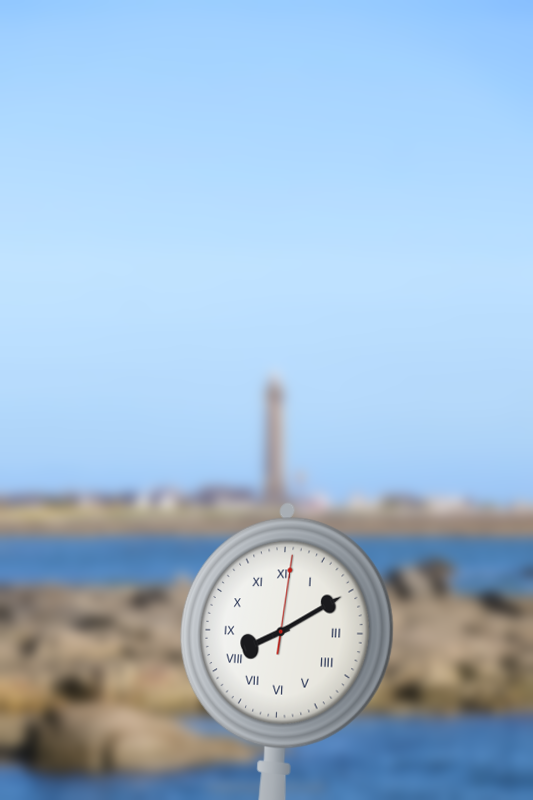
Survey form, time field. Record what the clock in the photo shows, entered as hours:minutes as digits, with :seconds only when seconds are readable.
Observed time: 8:10:01
